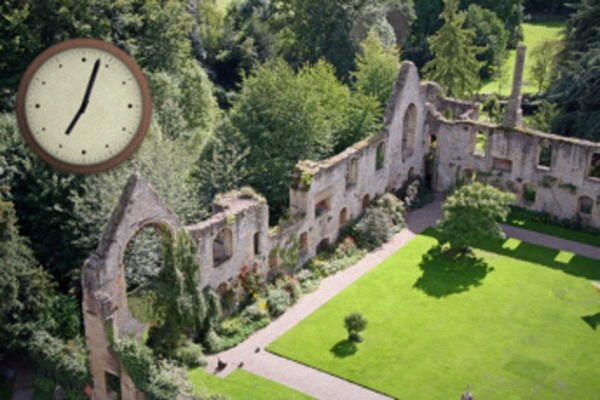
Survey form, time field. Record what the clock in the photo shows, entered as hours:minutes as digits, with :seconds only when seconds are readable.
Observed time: 7:03
